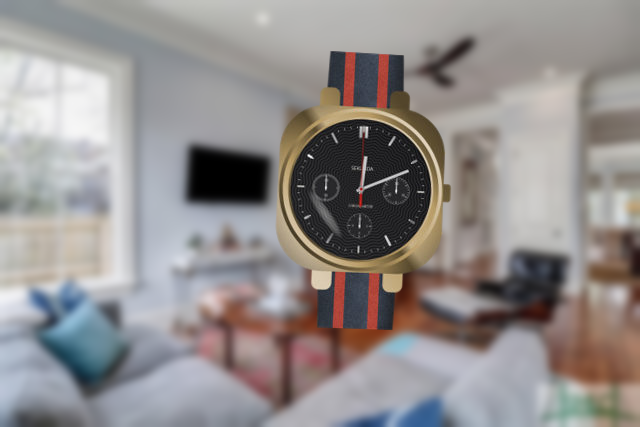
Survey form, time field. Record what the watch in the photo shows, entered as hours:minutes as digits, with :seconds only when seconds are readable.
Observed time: 12:11
